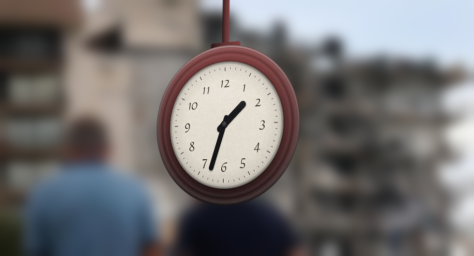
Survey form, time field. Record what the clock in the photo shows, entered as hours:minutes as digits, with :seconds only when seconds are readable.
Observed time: 1:33
